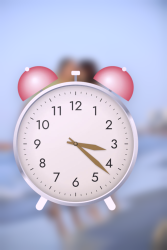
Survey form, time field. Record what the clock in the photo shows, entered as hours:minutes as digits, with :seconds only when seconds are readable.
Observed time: 3:22
